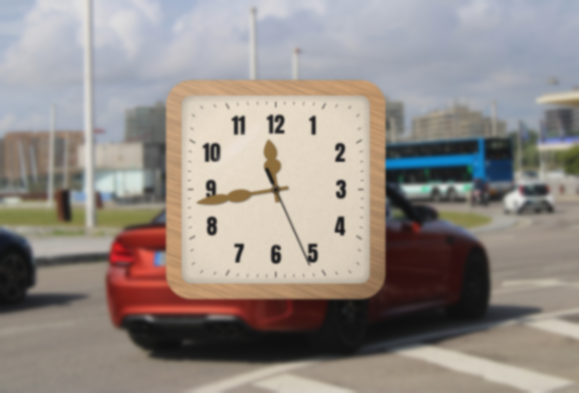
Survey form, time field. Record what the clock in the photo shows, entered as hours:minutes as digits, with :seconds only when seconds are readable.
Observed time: 11:43:26
